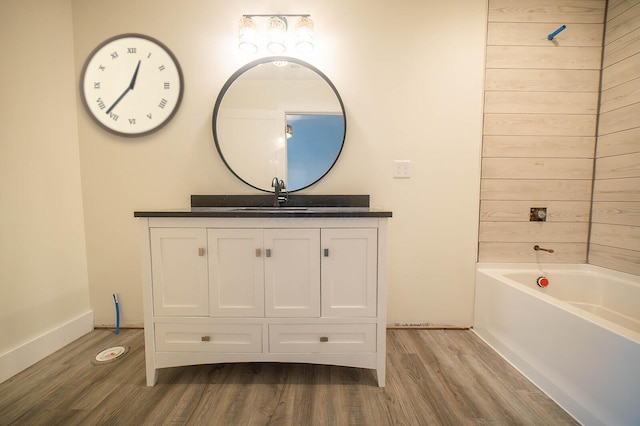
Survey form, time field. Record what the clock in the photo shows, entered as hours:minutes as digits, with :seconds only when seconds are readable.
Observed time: 12:37
